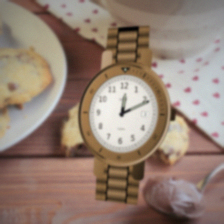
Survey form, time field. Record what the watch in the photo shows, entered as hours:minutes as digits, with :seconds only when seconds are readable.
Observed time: 12:11
